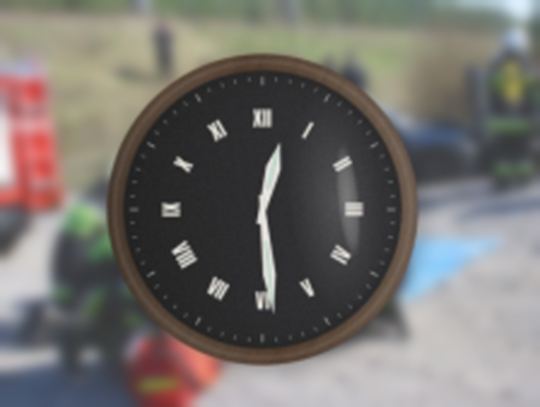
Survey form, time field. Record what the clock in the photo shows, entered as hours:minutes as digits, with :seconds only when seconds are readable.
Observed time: 12:29
